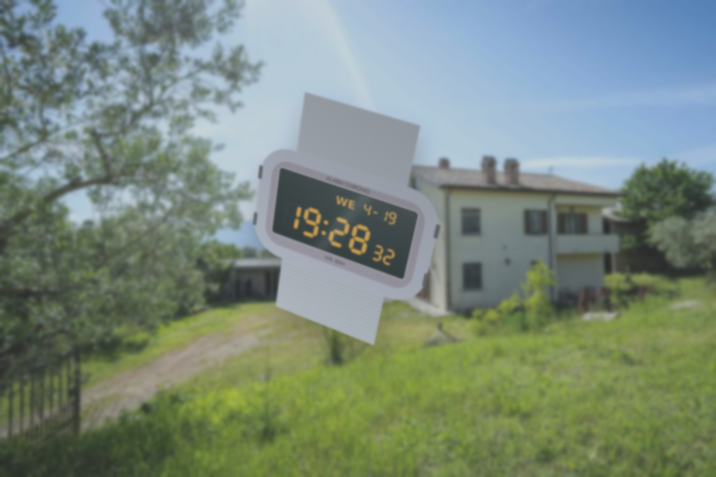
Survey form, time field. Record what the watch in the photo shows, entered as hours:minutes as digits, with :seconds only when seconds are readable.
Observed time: 19:28:32
